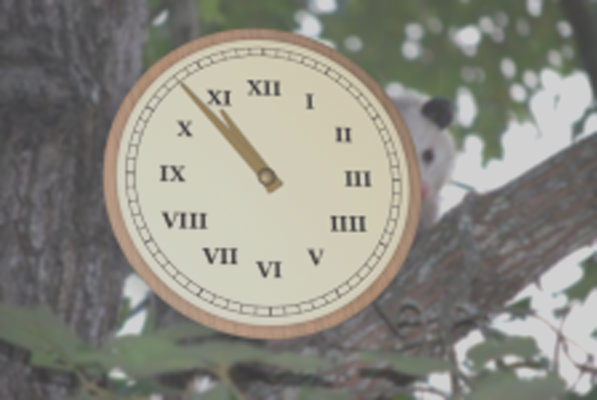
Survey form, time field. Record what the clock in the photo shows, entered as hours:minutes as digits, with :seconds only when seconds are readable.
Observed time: 10:53
